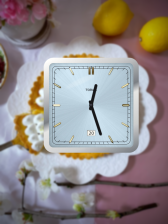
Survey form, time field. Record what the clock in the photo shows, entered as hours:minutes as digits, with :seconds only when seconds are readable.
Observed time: 12:27
